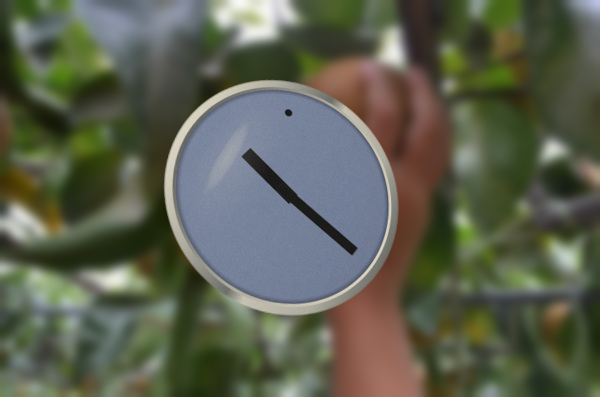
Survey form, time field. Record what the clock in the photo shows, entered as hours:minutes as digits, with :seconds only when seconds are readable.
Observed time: 10:21
